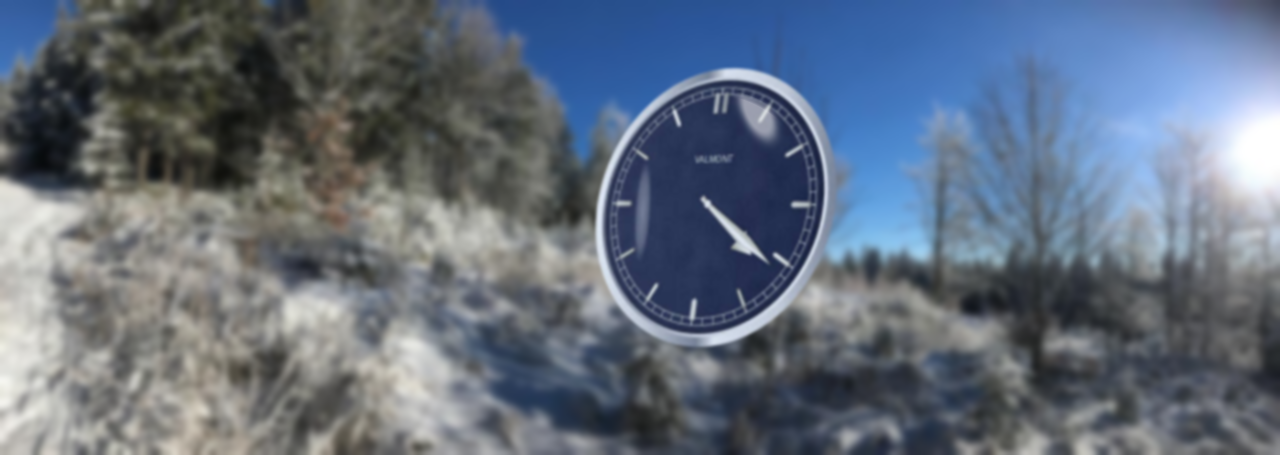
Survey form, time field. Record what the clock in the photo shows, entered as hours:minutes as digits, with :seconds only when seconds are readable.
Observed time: 4:21
